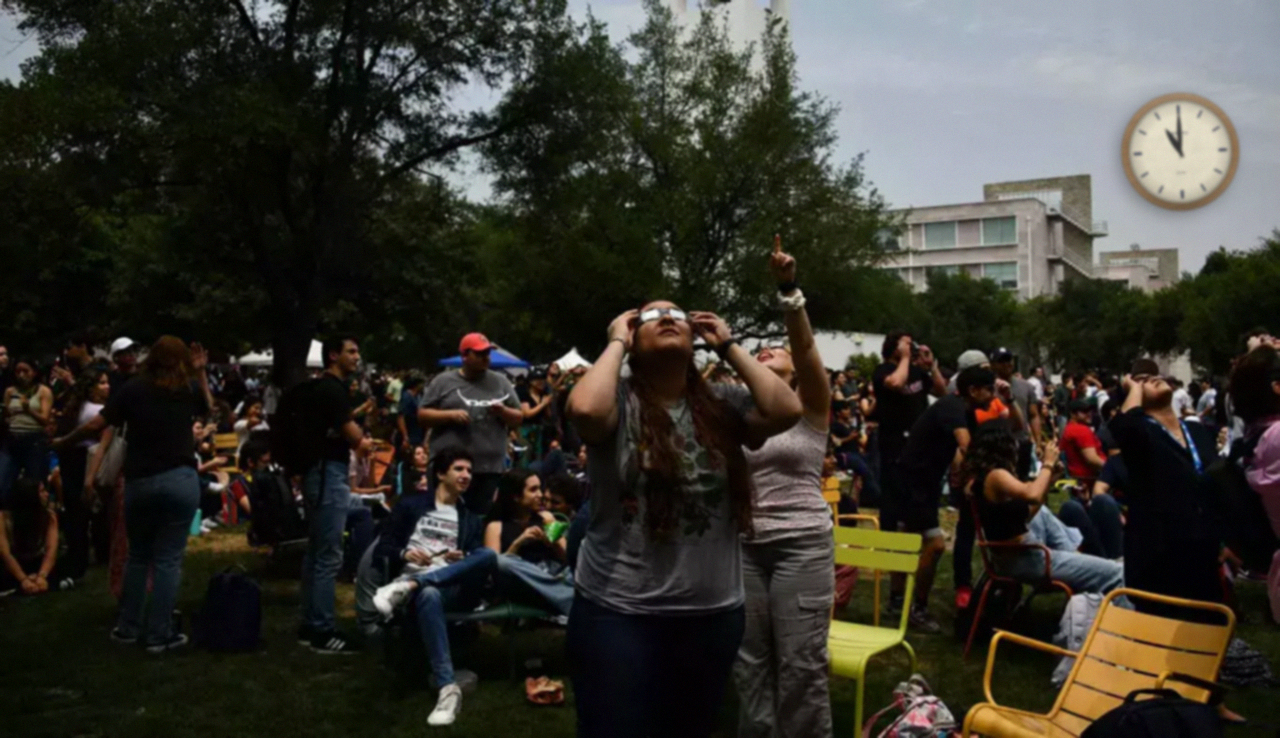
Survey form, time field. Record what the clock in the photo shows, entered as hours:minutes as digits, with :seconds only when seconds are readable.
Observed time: 11:00
